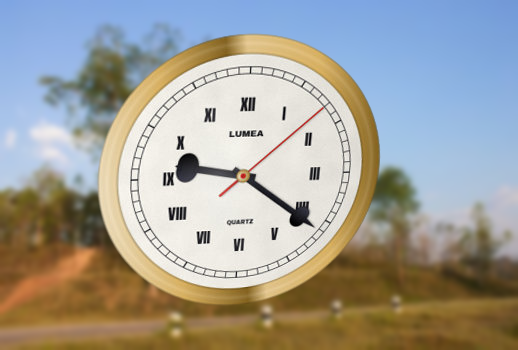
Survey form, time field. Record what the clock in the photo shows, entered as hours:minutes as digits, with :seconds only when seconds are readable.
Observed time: 9:21:08
